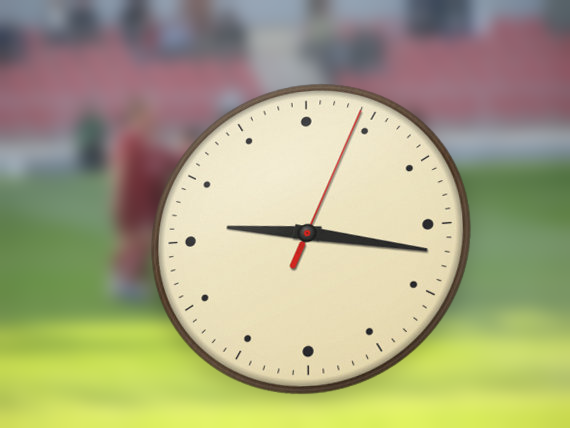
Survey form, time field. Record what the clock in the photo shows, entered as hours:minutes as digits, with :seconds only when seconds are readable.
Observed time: 9:17:04
